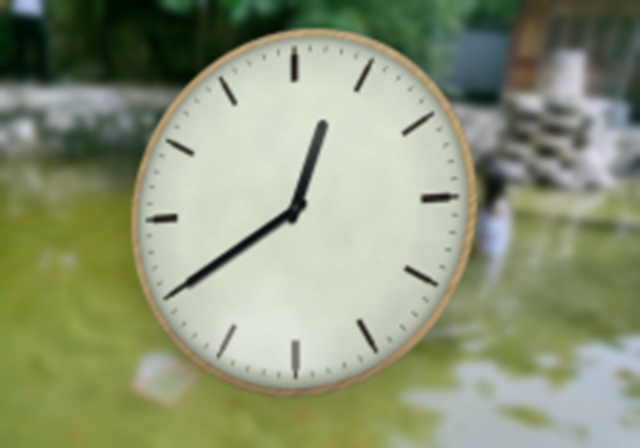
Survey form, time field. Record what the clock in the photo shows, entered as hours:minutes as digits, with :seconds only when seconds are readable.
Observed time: 12:40
